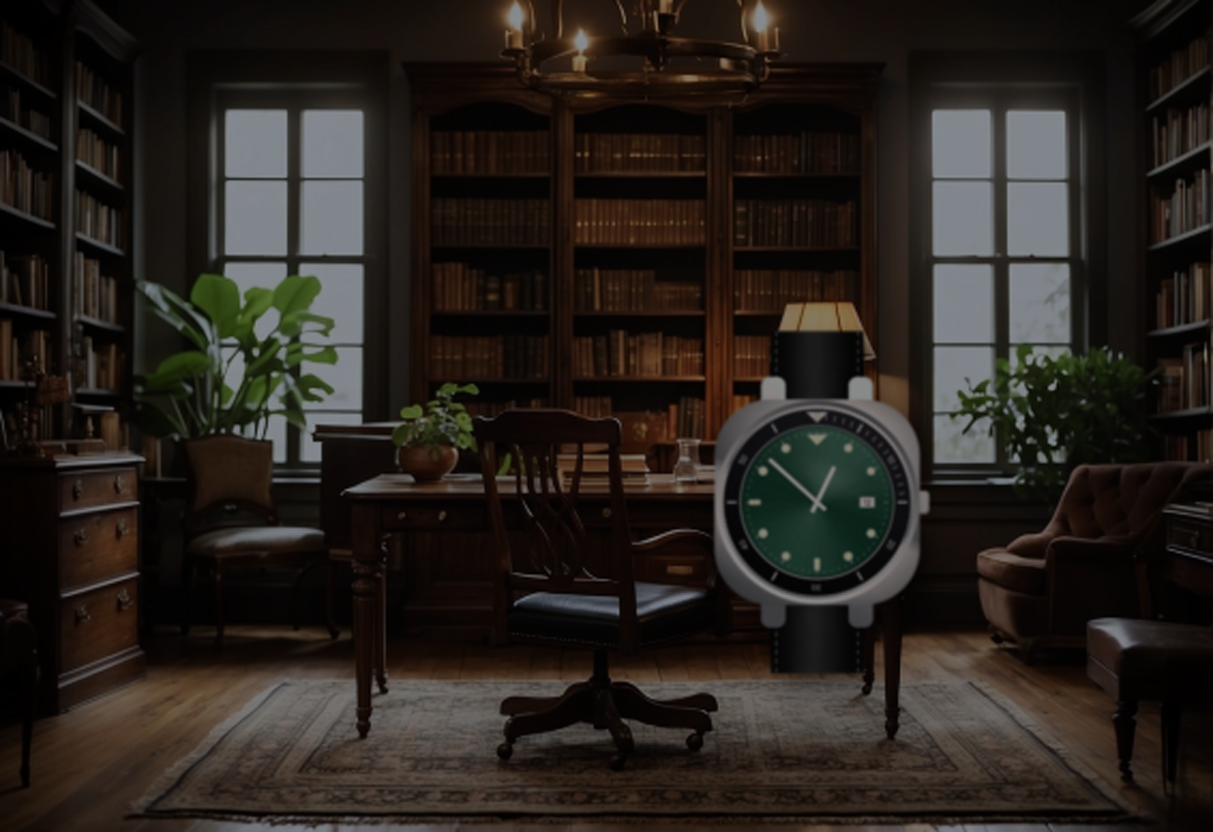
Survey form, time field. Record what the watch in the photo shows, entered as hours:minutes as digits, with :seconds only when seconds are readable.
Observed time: 12:52
